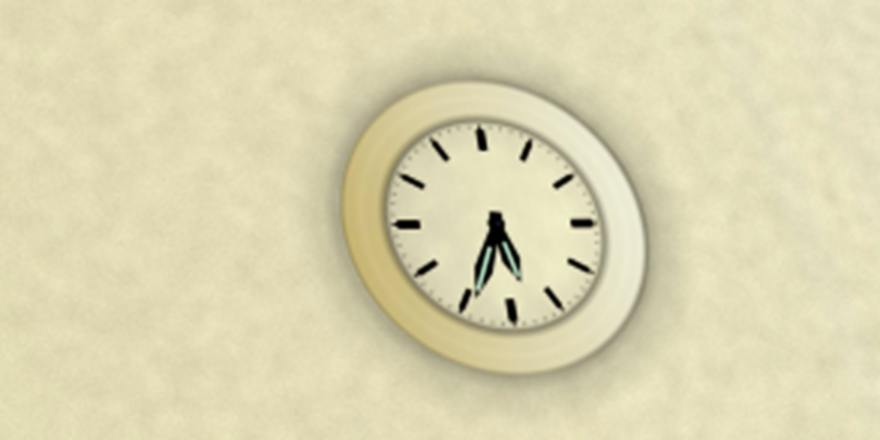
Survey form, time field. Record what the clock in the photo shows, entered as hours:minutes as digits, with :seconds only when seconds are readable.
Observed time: 5:34
